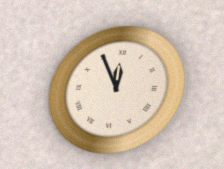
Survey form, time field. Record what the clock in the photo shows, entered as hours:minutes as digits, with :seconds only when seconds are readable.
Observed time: 11:55
